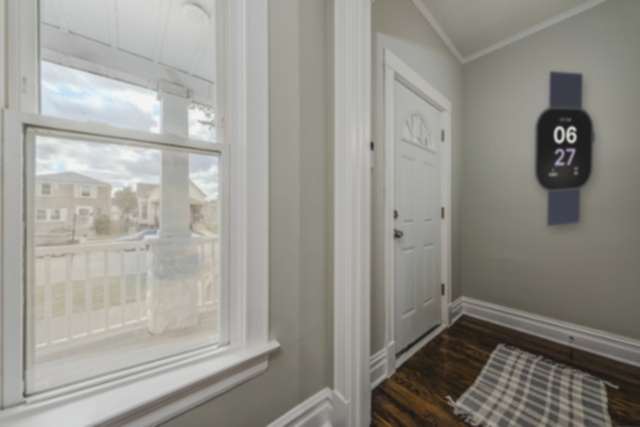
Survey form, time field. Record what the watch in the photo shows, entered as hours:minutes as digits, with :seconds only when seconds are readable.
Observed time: 6:27
